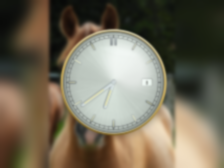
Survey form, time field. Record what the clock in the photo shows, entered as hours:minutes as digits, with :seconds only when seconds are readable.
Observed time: 6:39
